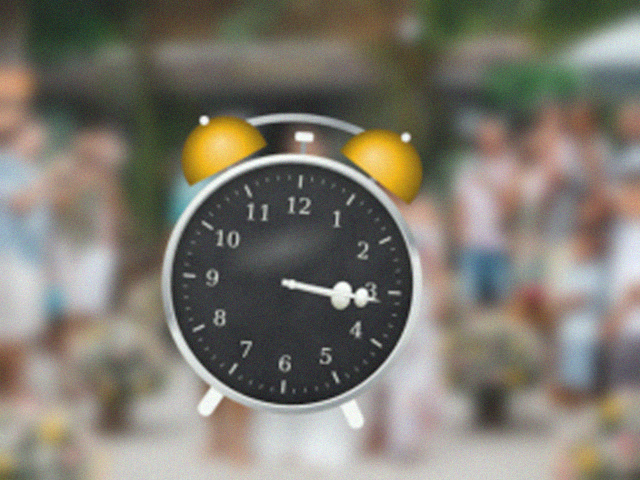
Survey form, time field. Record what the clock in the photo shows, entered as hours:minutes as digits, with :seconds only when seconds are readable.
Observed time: 3:16
